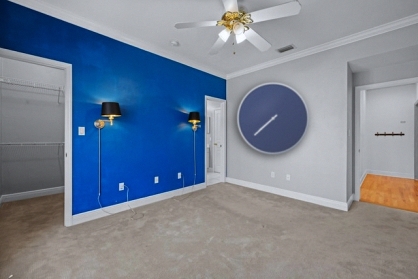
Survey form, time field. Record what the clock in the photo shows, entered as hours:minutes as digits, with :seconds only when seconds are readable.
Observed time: 7:38
